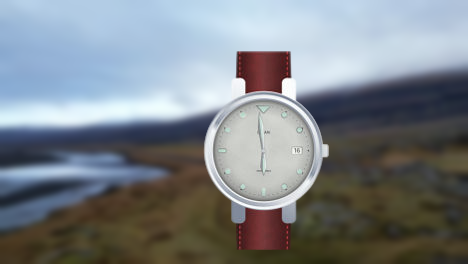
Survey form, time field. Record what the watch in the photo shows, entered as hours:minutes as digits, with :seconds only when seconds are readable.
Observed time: 5:59
